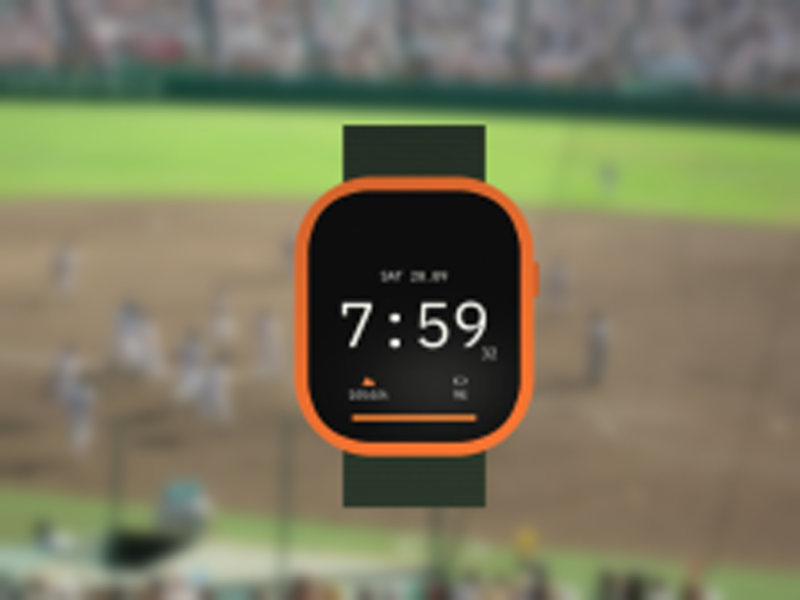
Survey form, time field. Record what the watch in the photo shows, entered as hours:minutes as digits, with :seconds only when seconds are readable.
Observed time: 7:59
